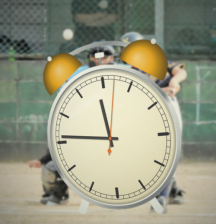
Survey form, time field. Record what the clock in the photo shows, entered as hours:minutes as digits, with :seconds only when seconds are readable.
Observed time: 11:46:02
